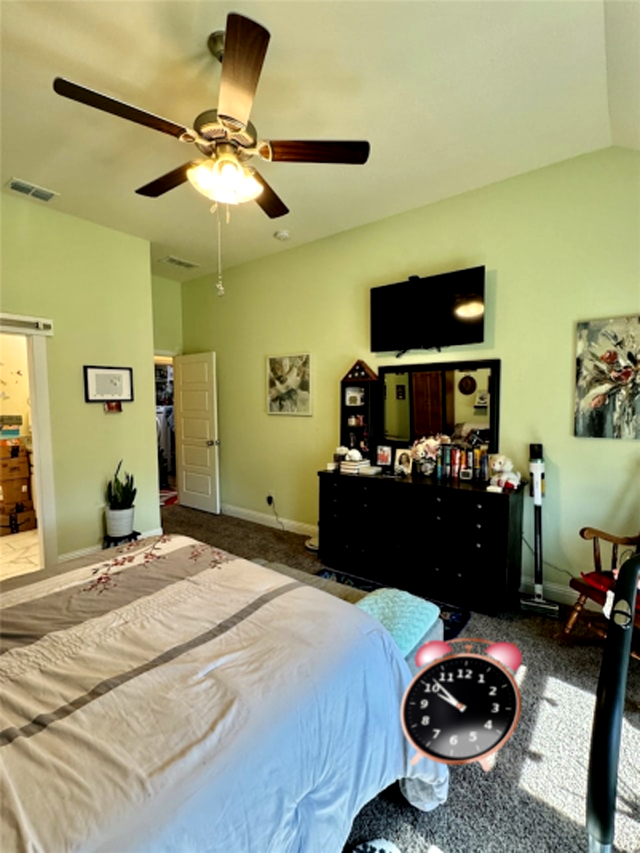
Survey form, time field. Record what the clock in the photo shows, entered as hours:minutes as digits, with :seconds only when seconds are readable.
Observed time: 9:52
